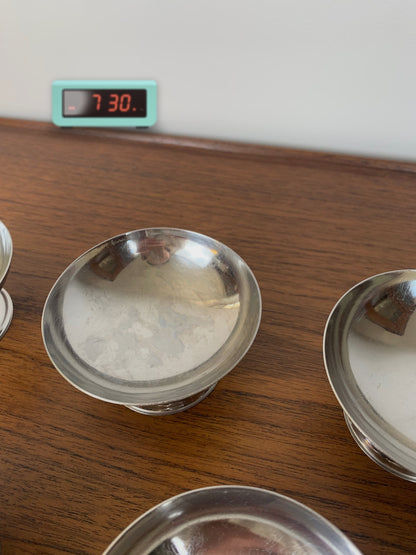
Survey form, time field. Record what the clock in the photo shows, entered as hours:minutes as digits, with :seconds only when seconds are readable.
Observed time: 7:30
